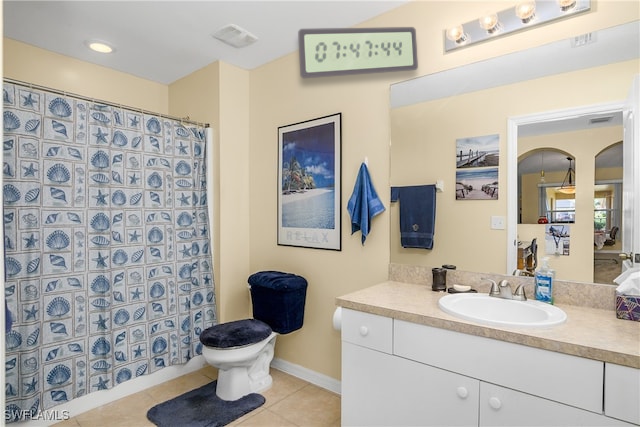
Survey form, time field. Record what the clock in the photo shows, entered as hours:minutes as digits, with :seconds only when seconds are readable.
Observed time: 7:47:44
